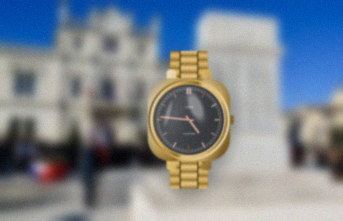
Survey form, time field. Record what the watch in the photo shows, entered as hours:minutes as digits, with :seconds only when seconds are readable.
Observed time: 4:46
